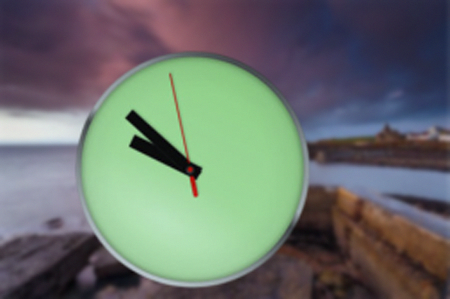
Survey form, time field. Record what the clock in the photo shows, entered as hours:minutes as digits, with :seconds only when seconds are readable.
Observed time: 9:51:58
